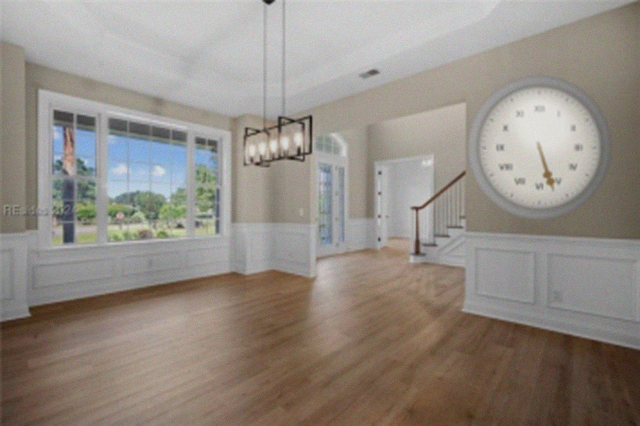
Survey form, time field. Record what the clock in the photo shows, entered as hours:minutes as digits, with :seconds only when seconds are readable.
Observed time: 5:27
